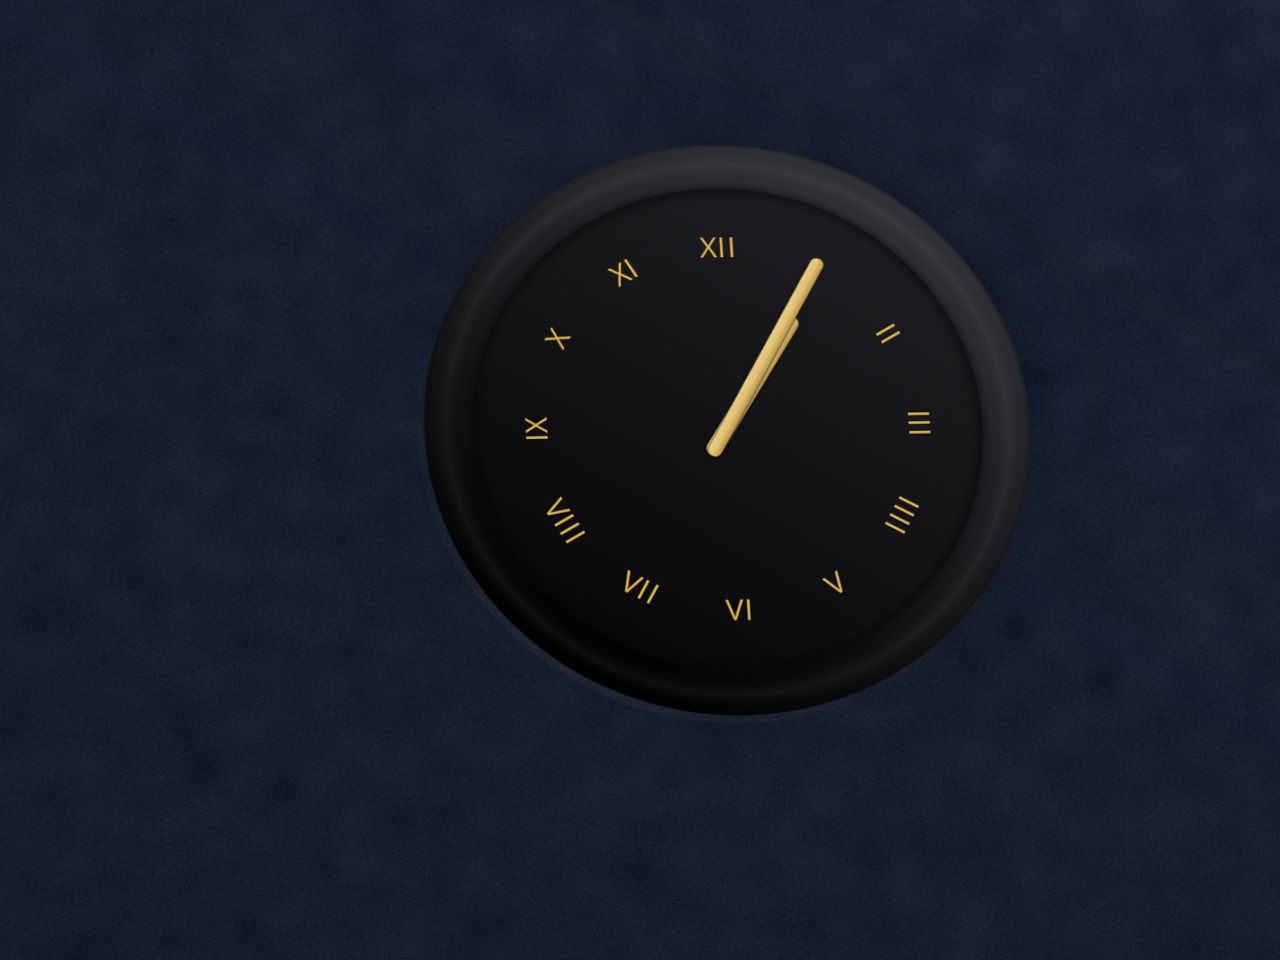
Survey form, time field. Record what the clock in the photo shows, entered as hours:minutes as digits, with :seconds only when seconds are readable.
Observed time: 1:05
